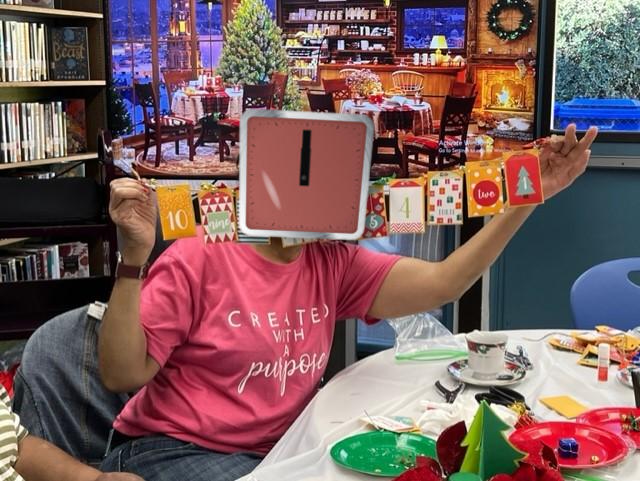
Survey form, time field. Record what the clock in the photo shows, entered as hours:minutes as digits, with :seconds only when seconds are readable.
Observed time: 12:00
